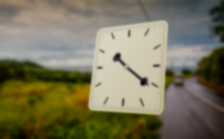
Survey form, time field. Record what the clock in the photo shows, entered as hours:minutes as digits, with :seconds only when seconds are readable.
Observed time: 10:21
